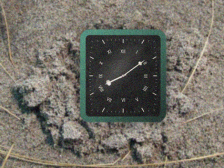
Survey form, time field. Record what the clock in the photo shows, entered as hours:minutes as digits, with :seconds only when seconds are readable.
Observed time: 8:09
